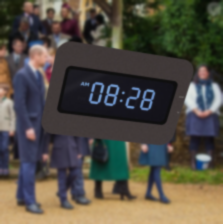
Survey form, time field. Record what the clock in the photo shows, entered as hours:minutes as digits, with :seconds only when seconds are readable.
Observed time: 8:28
